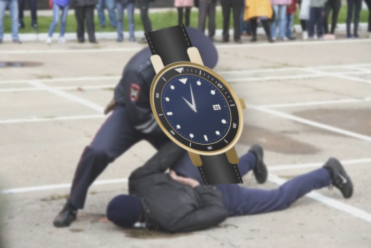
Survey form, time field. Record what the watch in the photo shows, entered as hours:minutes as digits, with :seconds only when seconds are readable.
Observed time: 11:02
